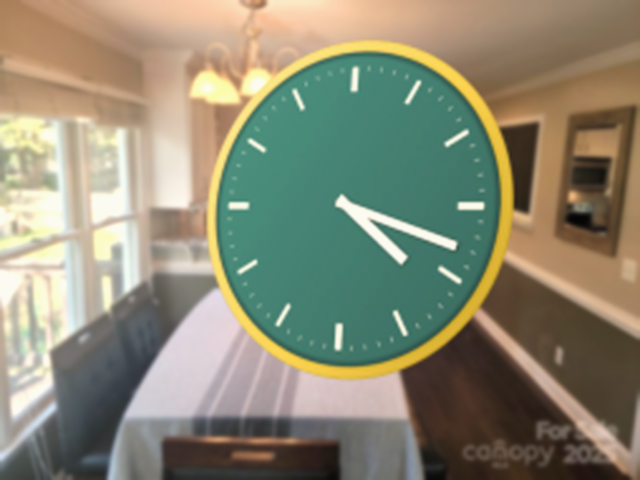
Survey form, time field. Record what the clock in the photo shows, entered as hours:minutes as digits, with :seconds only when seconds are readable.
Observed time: 4:18
